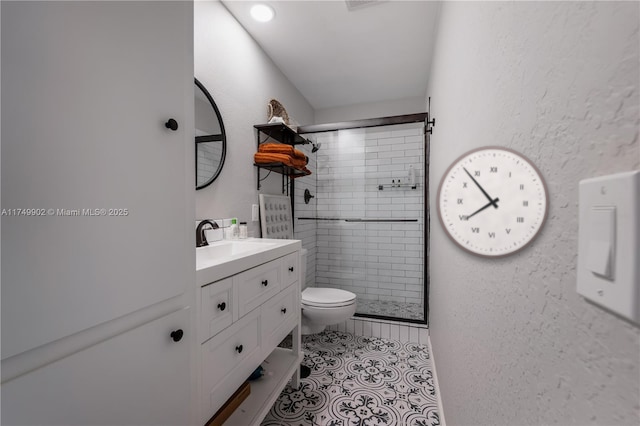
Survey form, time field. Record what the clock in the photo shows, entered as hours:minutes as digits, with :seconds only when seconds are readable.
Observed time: 7:53
